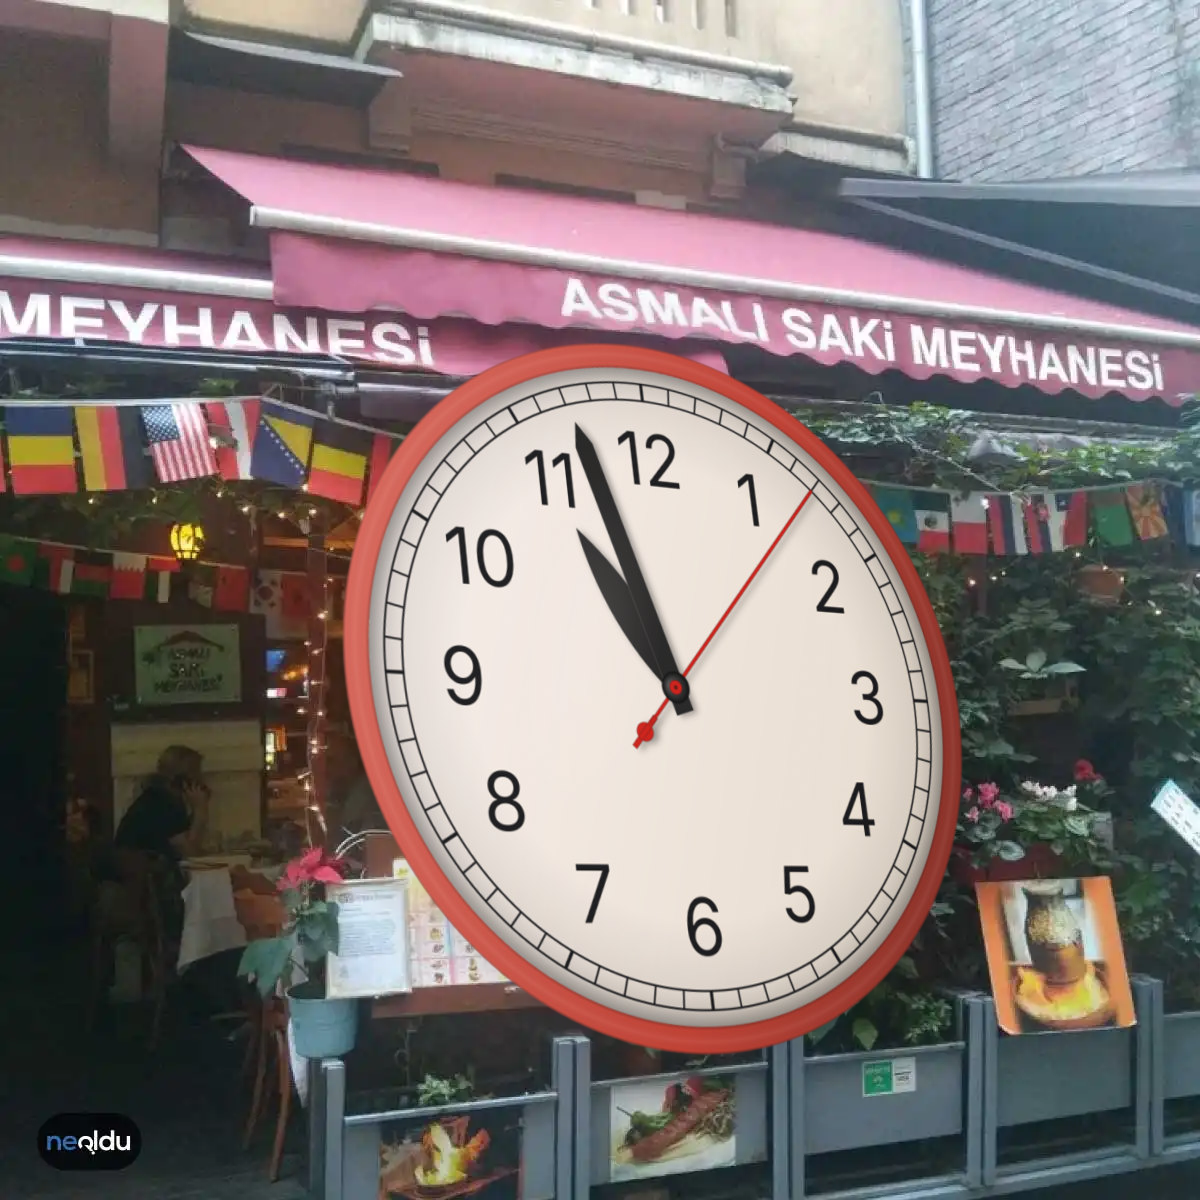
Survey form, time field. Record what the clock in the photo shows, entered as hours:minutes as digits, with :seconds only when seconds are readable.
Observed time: 10:57:07
